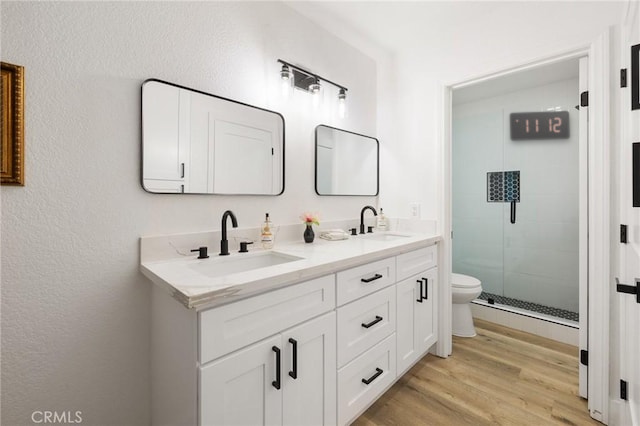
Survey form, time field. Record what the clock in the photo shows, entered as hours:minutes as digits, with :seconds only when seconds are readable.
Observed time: 11:12
